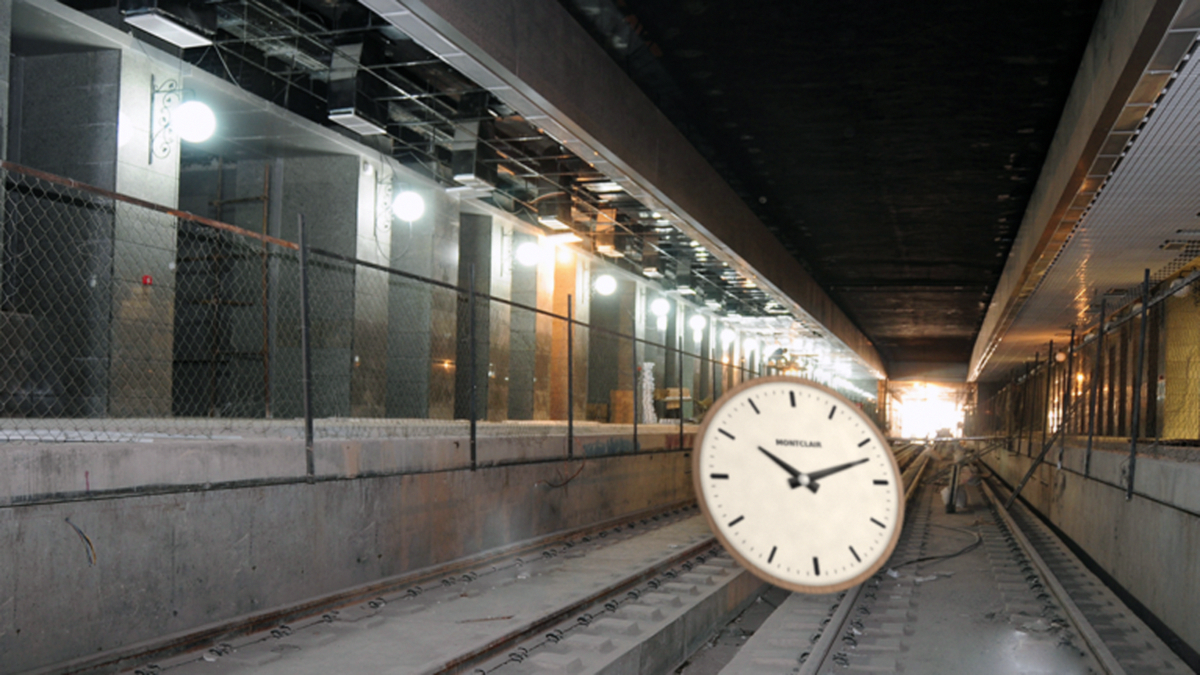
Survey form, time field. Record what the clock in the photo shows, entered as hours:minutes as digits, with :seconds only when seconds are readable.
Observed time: 10:12
